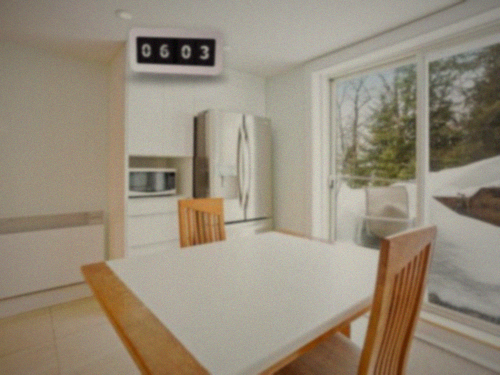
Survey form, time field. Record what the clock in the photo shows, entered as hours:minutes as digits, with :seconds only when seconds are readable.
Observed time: 6:03
